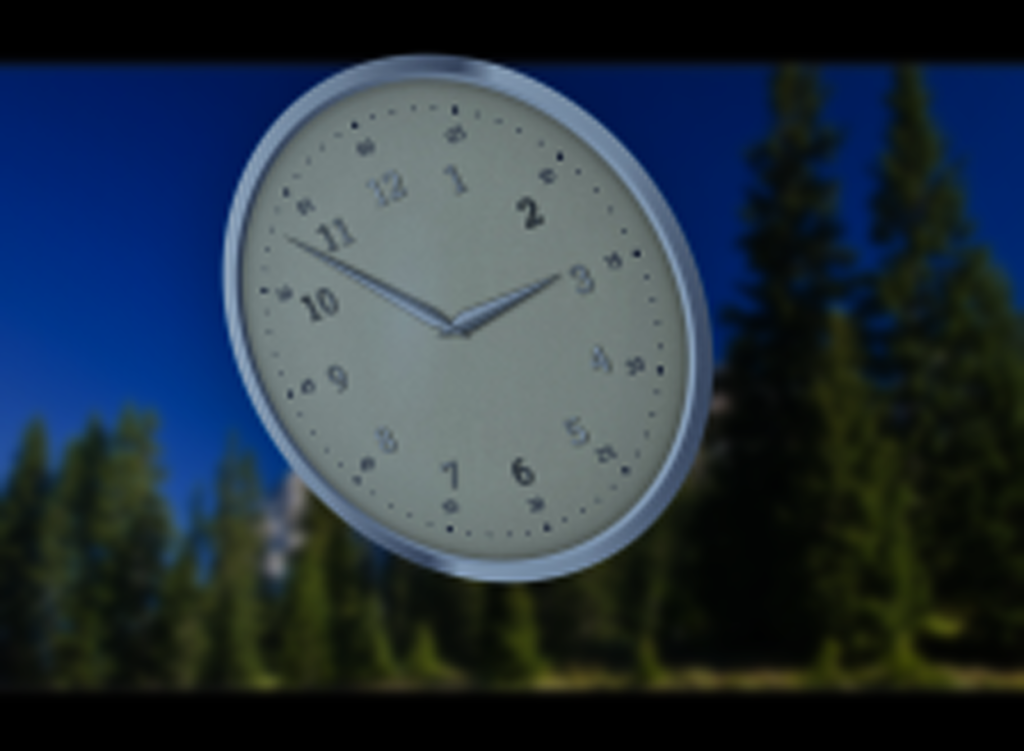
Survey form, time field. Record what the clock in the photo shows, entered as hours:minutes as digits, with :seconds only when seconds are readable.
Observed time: 2:53
